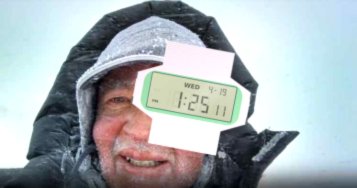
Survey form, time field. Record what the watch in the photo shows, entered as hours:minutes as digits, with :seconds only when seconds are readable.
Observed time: 1:25:11
